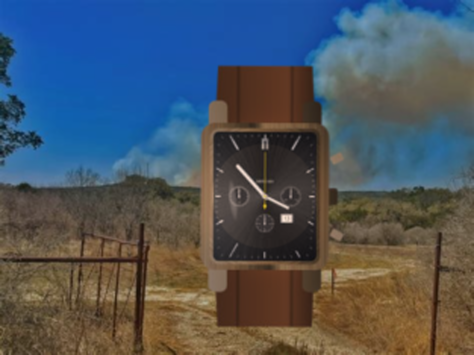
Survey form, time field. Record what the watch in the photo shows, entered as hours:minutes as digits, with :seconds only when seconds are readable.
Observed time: 3:53
